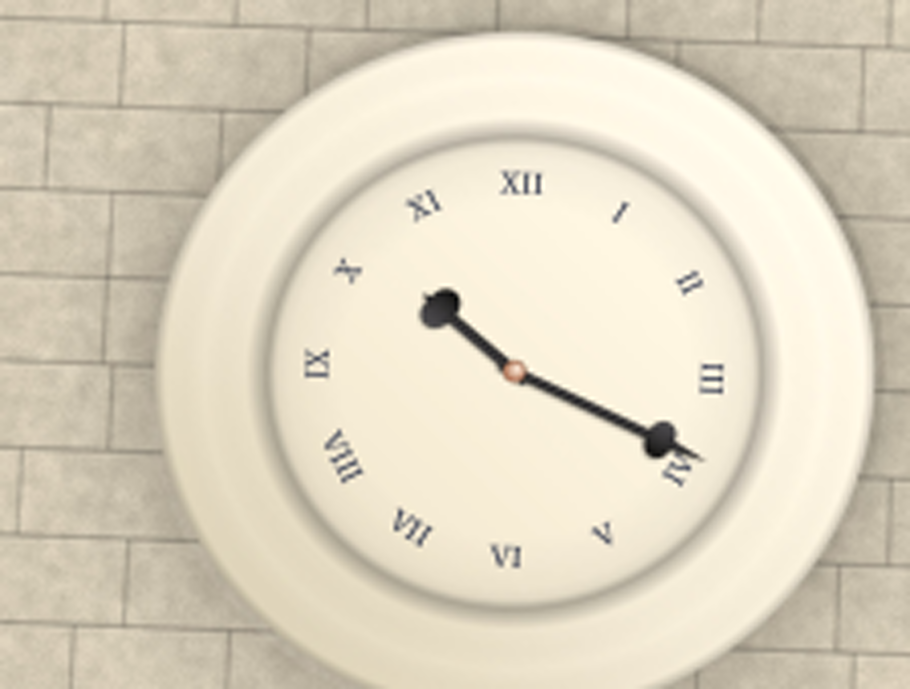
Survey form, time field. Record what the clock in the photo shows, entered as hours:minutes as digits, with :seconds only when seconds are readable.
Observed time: 10:19
